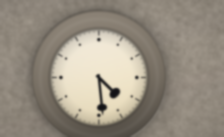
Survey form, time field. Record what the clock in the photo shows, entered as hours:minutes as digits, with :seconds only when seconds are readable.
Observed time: 4:29
